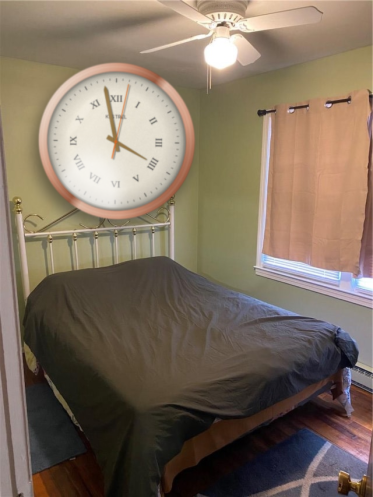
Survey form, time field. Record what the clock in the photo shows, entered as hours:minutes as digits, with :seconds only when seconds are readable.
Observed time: 3:58:02
